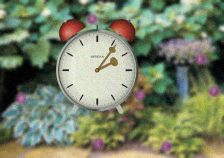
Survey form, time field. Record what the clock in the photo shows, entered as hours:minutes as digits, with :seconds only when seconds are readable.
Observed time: 2:06
